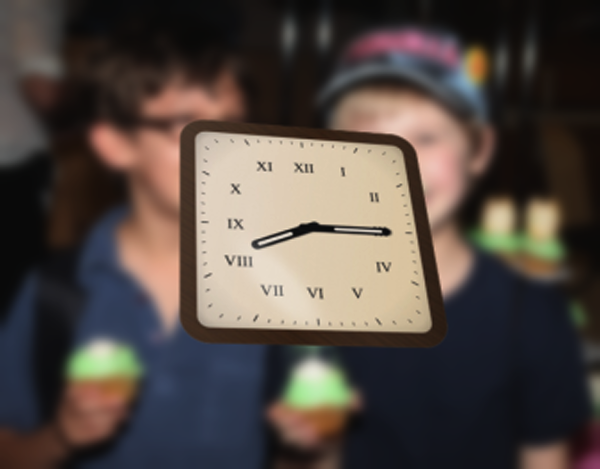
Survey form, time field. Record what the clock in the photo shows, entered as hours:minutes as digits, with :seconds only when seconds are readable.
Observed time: 8:15
